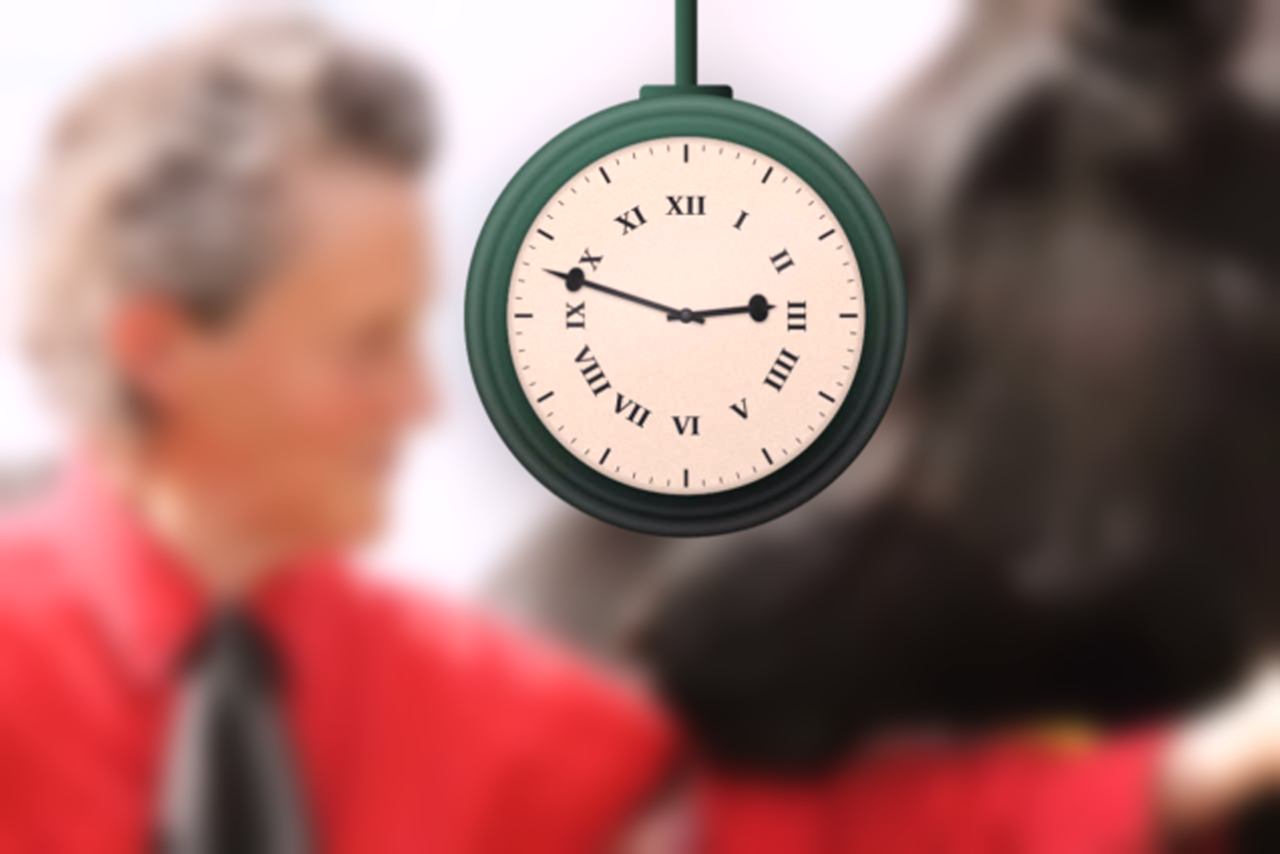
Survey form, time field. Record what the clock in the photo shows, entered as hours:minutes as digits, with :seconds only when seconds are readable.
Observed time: 2:48
